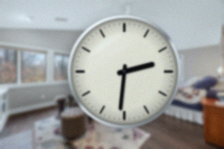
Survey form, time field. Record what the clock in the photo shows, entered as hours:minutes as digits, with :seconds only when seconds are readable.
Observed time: 2:31
